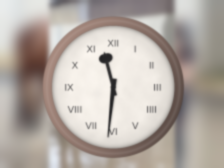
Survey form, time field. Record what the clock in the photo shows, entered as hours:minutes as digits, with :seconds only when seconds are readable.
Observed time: 11:31
